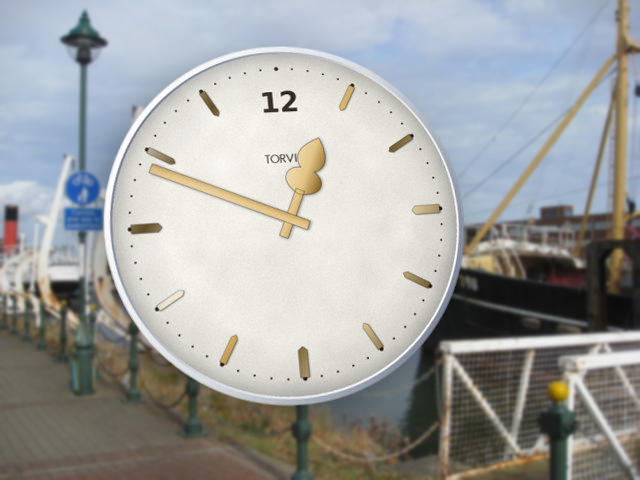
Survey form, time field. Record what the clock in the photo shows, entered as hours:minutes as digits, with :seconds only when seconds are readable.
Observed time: 12:49
